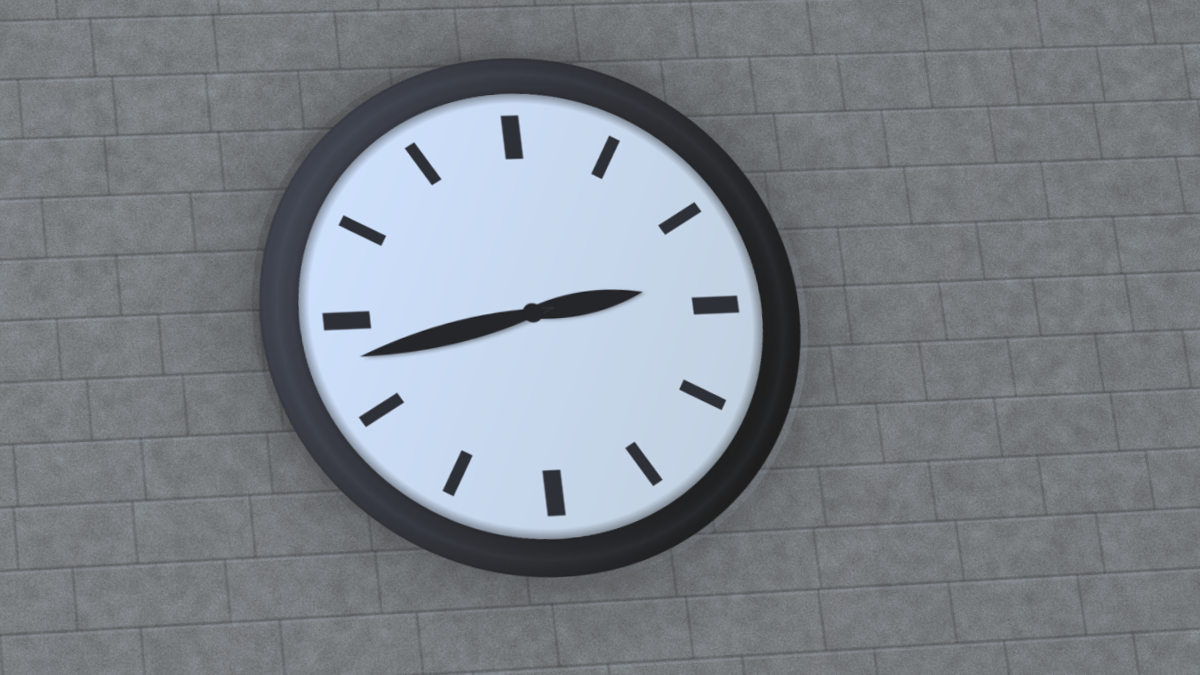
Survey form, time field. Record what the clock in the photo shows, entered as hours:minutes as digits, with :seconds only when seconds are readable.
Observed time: 2:43
